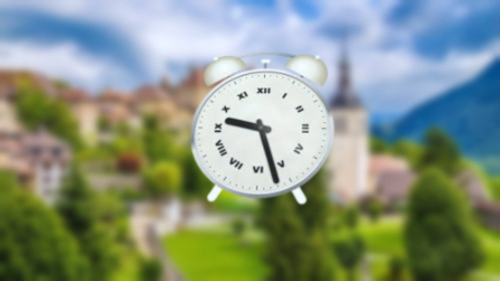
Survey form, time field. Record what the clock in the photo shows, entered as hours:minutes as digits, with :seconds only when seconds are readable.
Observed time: 9:27
